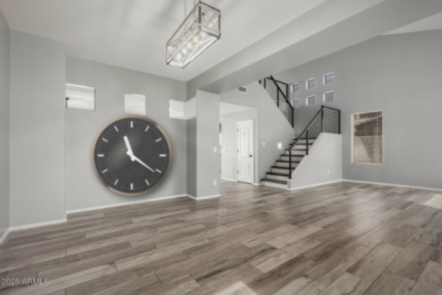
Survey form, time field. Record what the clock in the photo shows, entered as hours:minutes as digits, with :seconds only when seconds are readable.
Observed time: 11:21
